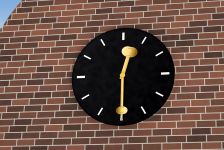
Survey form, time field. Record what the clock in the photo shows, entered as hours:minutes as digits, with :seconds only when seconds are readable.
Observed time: 12:30
